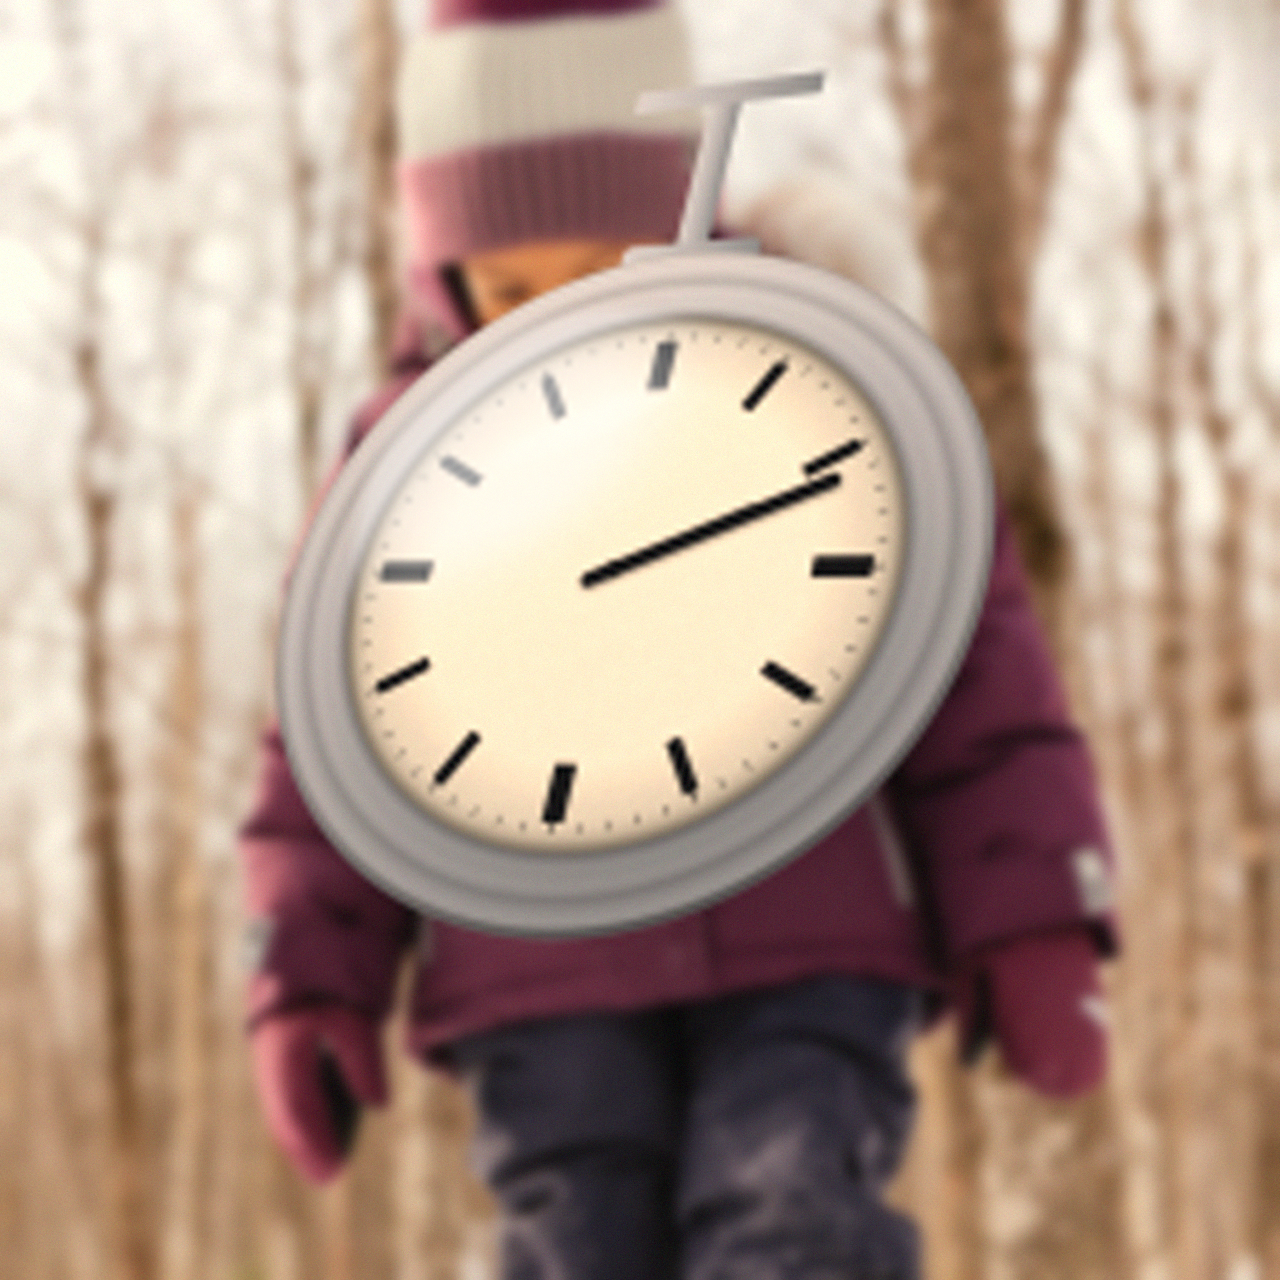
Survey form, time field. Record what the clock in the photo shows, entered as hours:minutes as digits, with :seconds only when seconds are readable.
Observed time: 2:11
